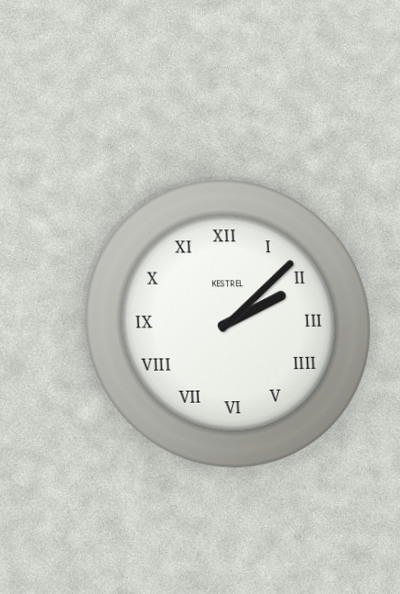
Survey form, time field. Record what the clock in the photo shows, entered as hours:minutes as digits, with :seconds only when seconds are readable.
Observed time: 2:08
